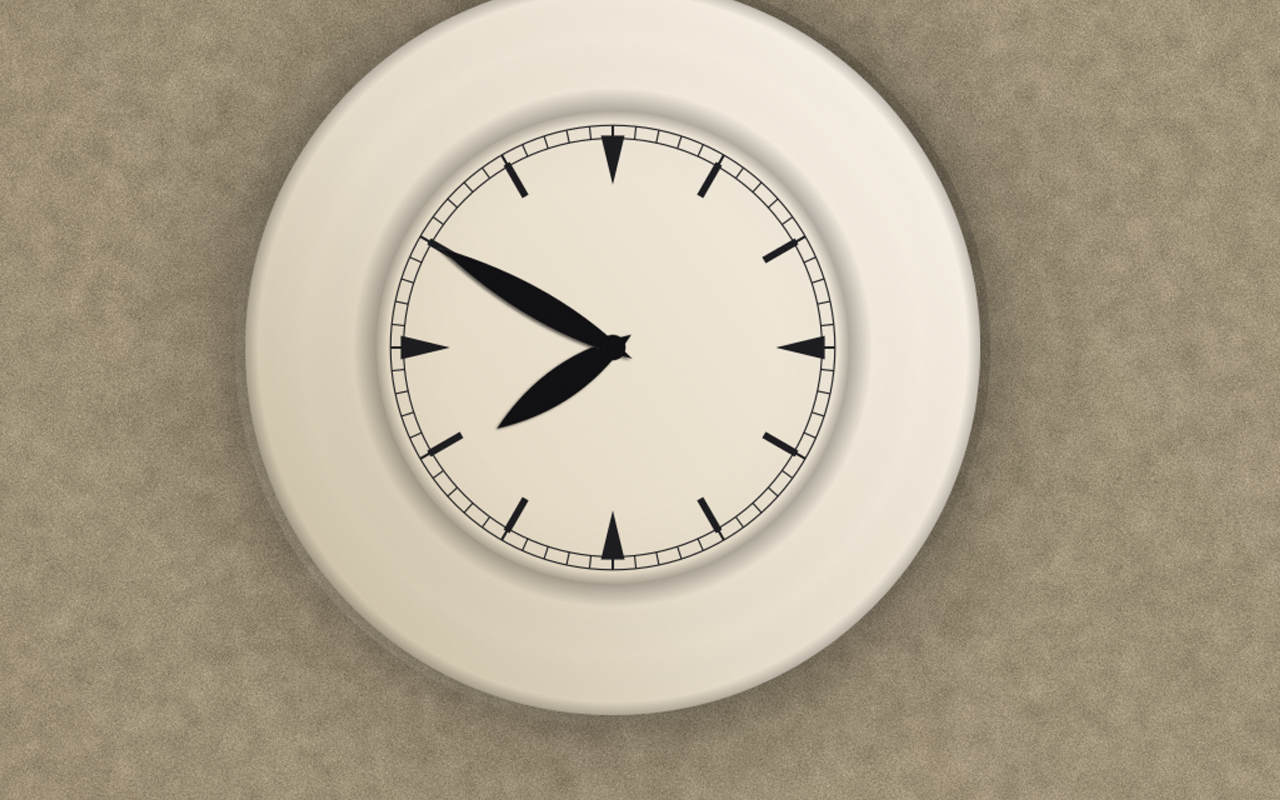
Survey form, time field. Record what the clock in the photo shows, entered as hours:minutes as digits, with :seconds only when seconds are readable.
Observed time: 7:50
